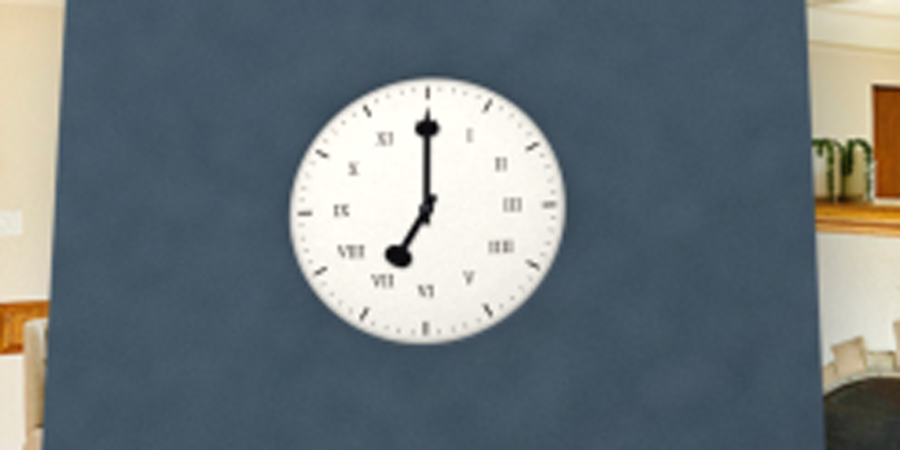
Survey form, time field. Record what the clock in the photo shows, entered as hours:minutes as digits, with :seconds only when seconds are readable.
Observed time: 7:00
